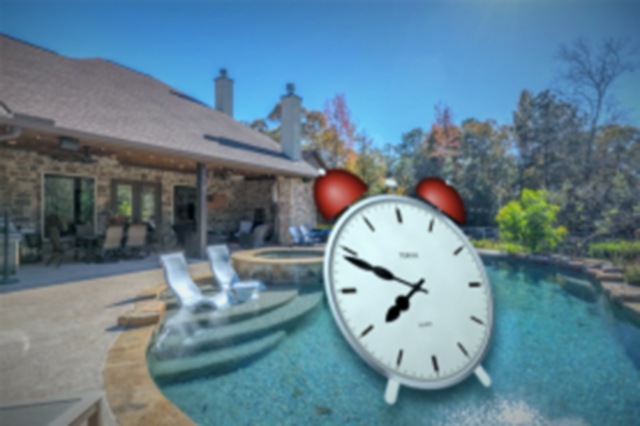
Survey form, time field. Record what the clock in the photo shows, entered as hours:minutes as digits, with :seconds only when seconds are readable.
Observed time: 7:49
